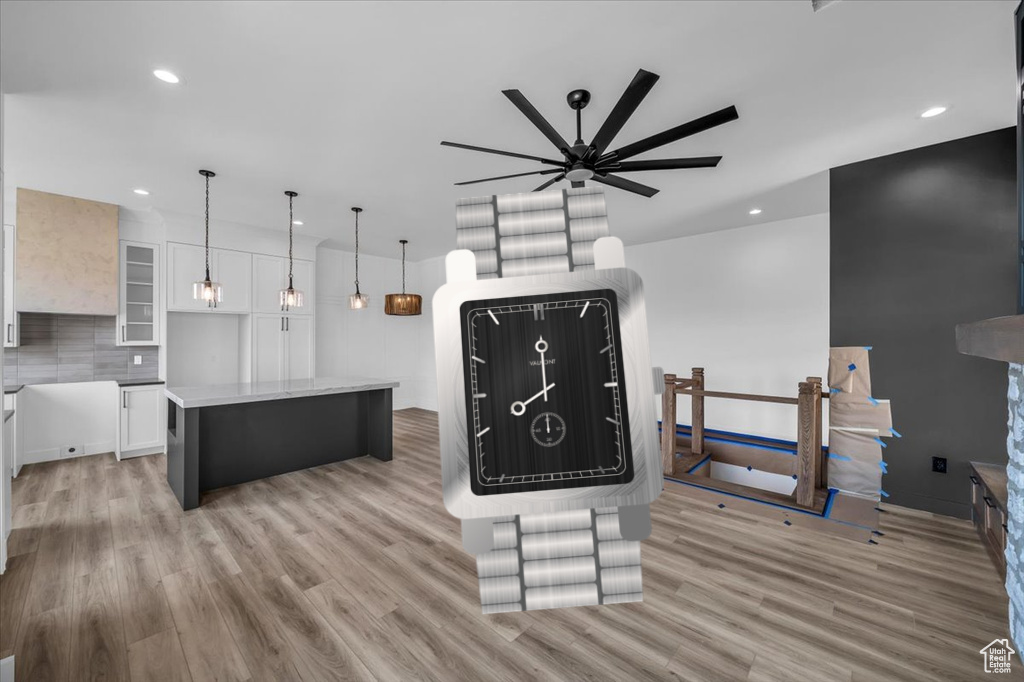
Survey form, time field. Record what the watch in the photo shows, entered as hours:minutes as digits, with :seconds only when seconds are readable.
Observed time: 8:00
